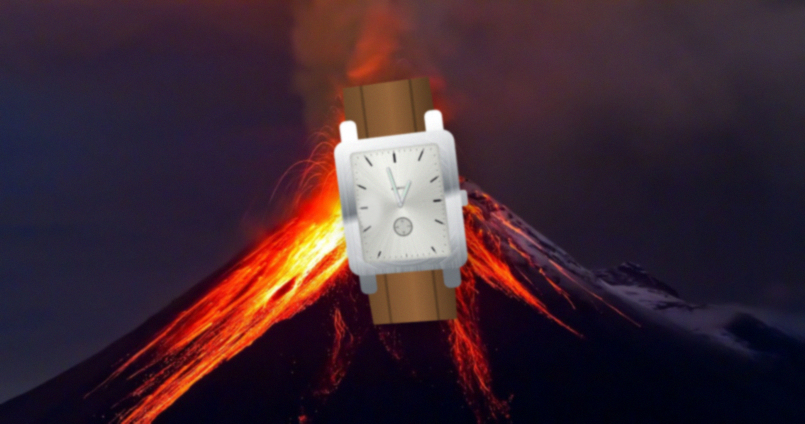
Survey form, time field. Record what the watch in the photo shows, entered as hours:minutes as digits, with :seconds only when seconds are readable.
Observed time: 12:58
